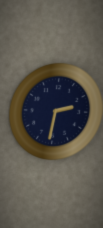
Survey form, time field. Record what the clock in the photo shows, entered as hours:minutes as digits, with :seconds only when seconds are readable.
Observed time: 2:31
